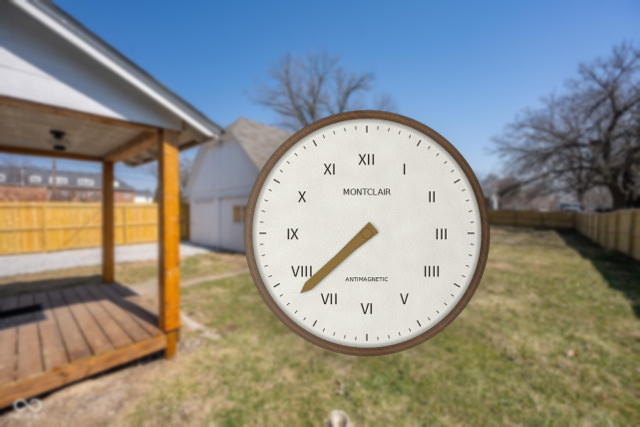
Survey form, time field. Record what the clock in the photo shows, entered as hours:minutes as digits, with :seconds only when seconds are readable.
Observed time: 7:38
